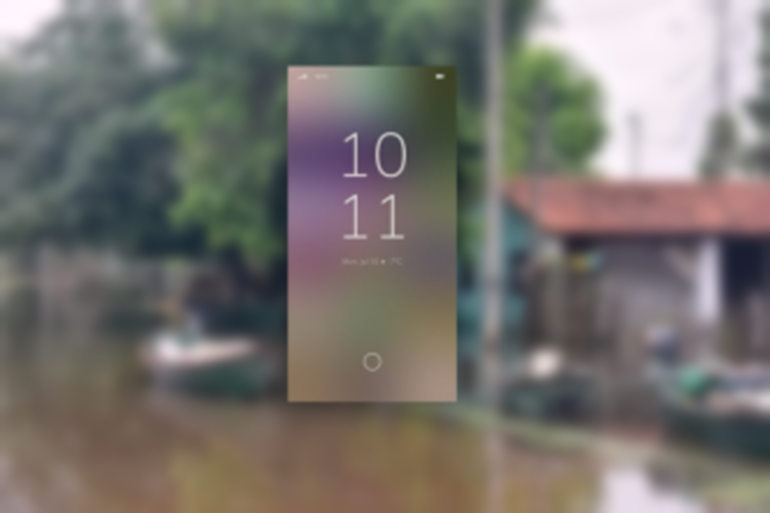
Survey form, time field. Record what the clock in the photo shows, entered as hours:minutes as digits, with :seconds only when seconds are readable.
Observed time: 10:11
